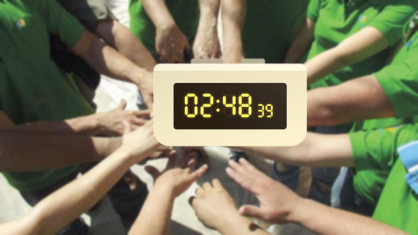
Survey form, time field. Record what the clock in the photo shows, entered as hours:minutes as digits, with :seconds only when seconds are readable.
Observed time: 2:48:39
